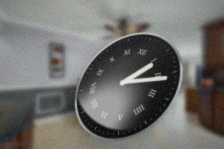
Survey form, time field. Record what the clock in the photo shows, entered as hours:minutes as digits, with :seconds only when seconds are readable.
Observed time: 1:11
